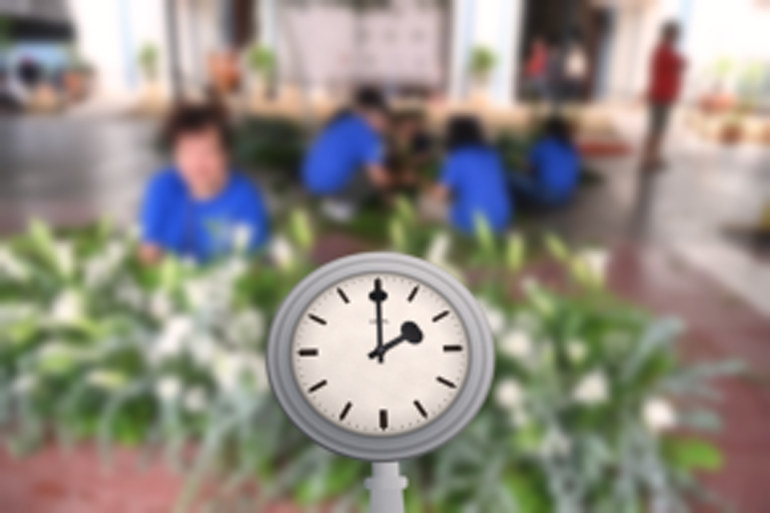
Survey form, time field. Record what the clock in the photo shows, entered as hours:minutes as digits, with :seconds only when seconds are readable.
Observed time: 2:00
